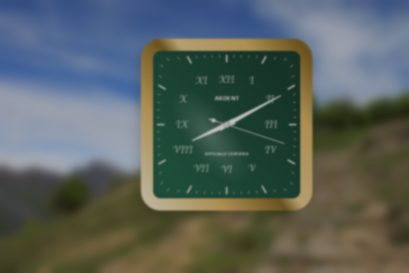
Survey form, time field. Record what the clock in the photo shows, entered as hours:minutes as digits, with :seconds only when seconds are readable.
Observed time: 8:10:18
